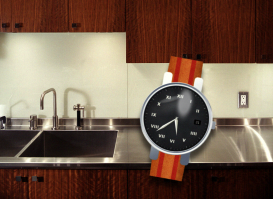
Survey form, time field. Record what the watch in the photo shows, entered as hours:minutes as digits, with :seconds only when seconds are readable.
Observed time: 5:38
